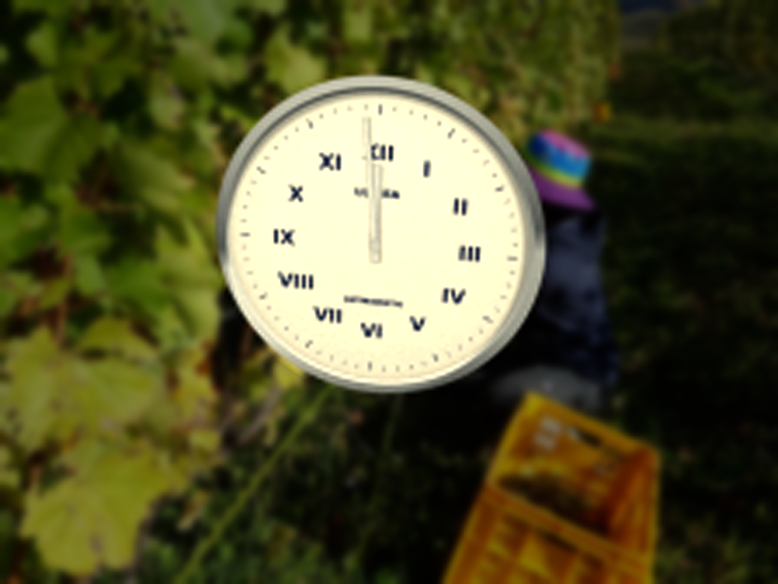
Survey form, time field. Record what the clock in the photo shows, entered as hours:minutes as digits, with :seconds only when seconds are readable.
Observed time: 11:59
